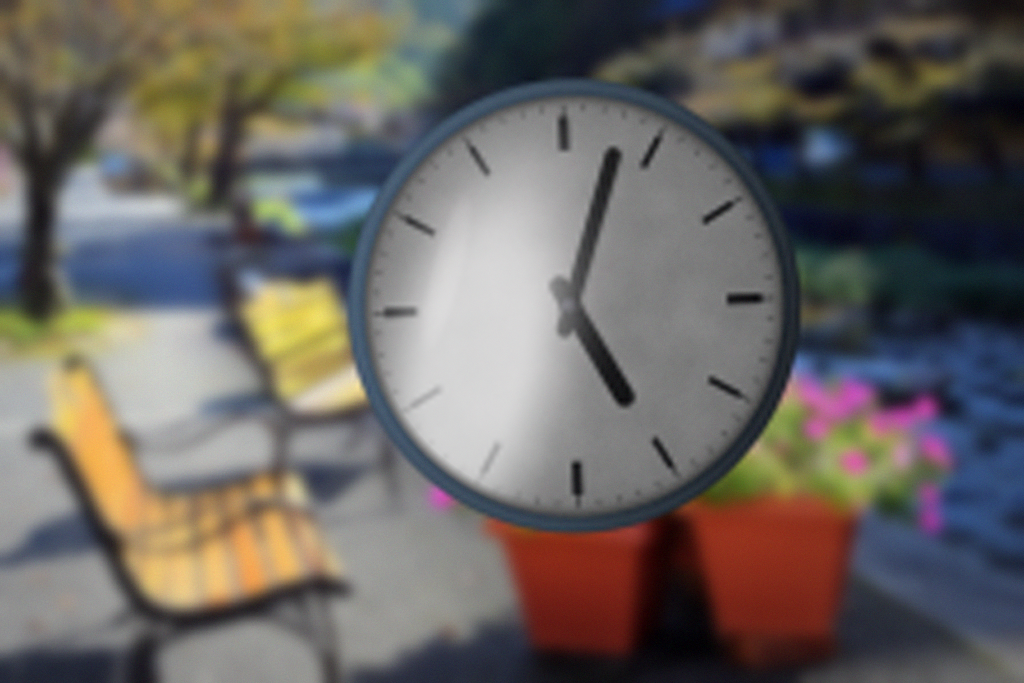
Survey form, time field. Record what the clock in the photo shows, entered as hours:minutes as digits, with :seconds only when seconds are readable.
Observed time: 5:03
